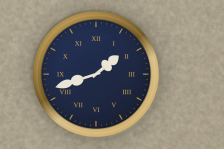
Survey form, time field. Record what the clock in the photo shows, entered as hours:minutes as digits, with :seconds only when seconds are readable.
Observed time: 1:42
